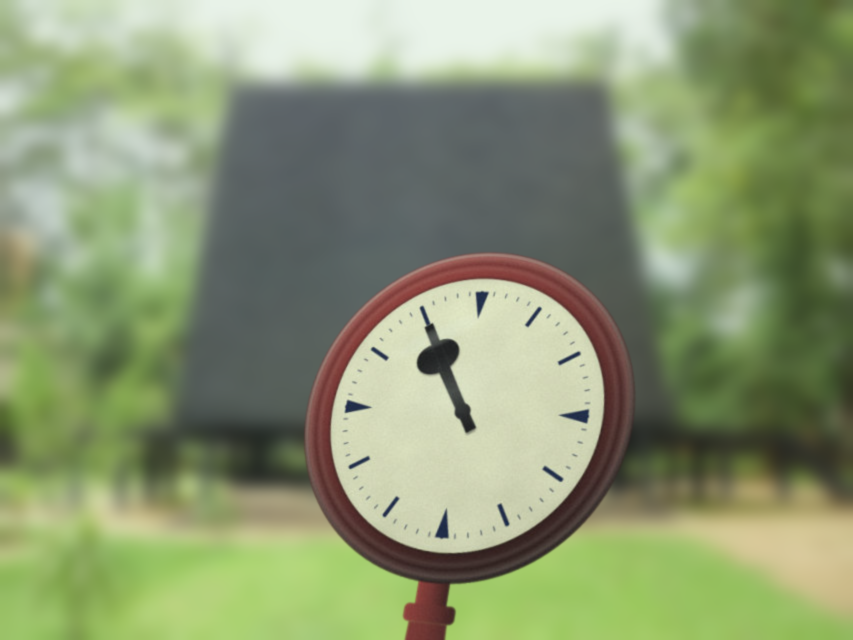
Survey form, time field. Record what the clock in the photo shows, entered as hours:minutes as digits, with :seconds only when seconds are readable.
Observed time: 10:55
